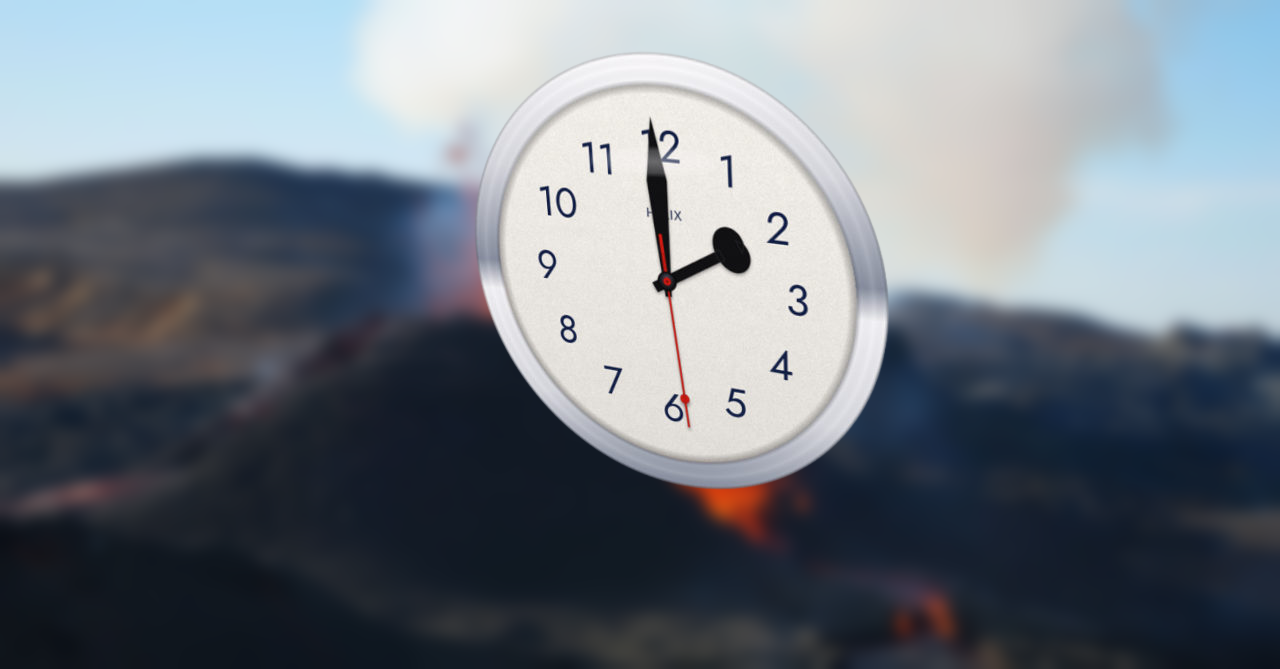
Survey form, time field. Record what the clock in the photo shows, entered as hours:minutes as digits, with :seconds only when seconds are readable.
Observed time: 1:59:29
